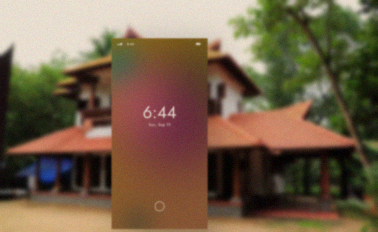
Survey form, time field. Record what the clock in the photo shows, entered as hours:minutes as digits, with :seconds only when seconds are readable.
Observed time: 6:44
